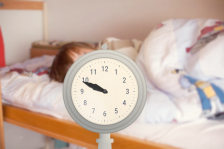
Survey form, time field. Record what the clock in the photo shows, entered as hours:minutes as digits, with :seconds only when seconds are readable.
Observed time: 9:49
